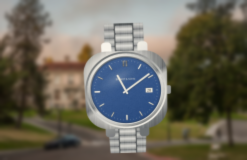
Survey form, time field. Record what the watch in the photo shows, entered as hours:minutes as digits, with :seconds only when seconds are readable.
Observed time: 11:09
